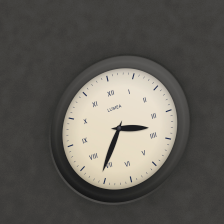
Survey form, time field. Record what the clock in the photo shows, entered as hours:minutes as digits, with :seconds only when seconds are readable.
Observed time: 3:36
